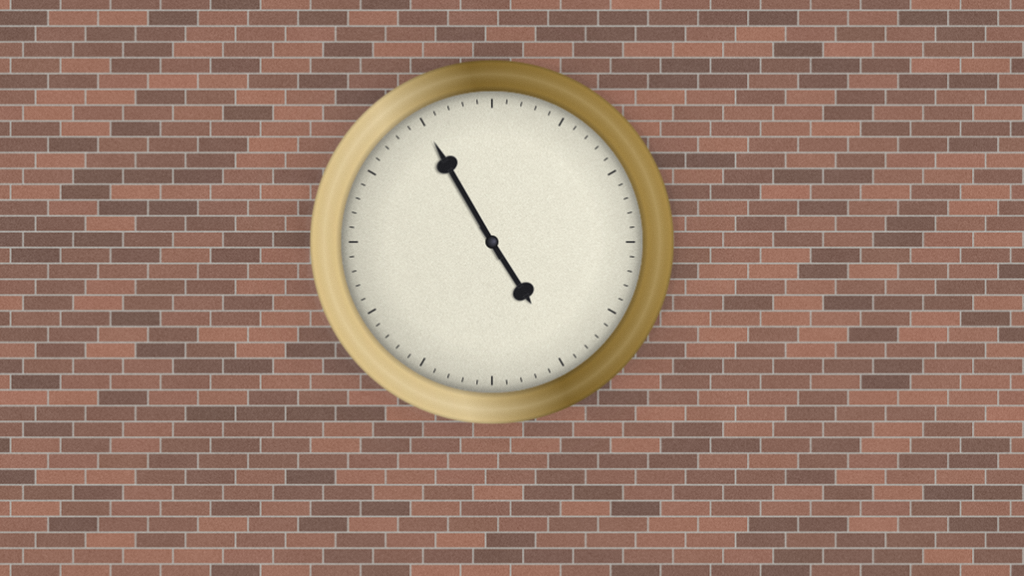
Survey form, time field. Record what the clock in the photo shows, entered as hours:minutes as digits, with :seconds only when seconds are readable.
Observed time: 4:55
